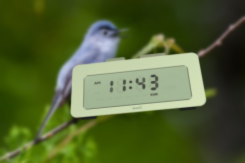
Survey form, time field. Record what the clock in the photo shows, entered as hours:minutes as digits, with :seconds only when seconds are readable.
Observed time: 11:43
